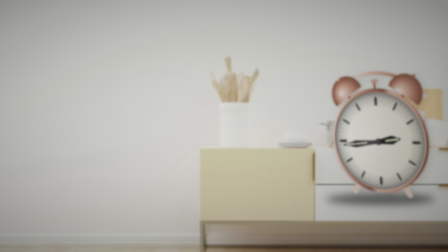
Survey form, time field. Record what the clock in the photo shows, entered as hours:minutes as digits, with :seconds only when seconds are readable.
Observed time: 2:44
